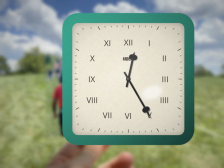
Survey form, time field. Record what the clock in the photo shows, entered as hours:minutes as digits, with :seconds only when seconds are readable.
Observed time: 12:25
